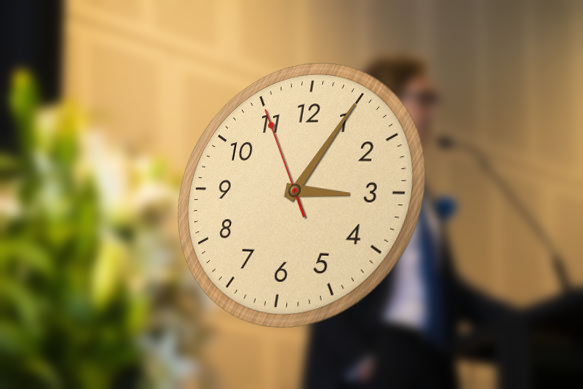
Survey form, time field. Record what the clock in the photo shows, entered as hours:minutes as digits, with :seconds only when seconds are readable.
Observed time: 3:04:55
